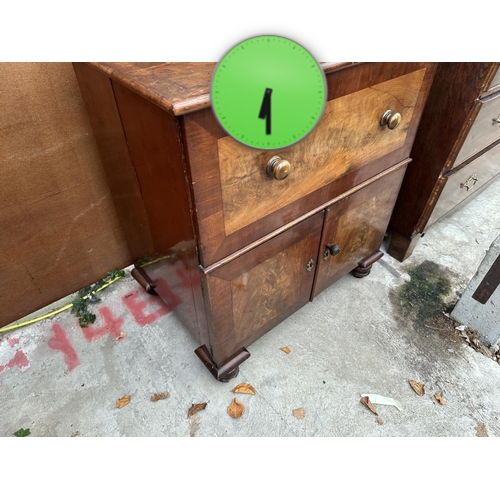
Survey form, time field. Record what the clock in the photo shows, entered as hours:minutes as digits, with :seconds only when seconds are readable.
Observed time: 6:30
